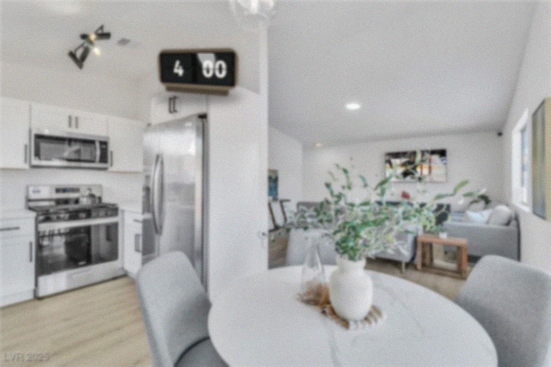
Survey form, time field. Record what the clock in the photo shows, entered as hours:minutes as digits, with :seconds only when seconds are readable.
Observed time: 4:00
